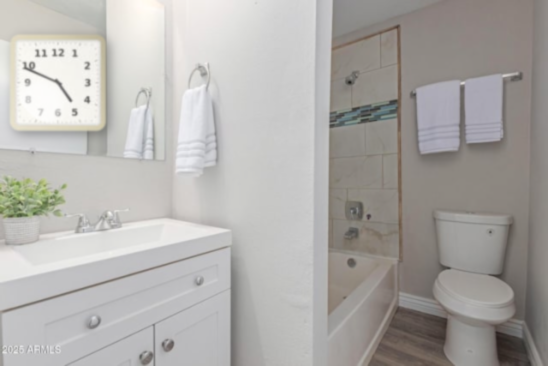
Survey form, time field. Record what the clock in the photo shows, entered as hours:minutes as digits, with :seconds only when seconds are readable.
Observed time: 4:49
